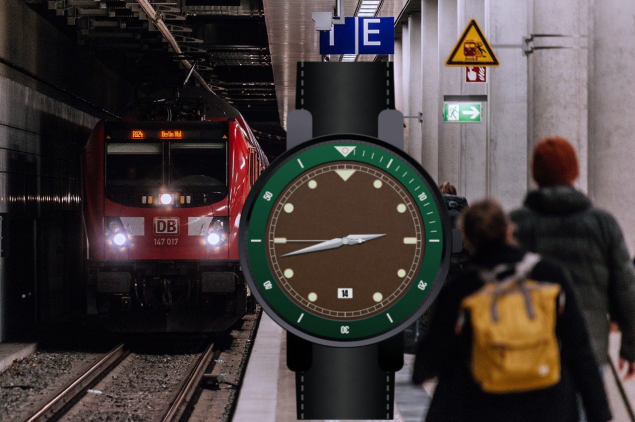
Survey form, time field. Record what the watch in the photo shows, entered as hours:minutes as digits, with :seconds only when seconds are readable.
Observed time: 2:42:45
